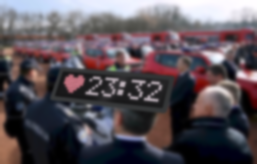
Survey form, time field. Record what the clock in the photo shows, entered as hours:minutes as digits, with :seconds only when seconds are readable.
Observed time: 23:32
